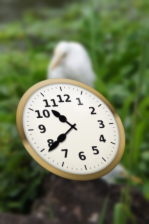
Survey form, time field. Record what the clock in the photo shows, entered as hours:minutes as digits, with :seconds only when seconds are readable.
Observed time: 10:39
